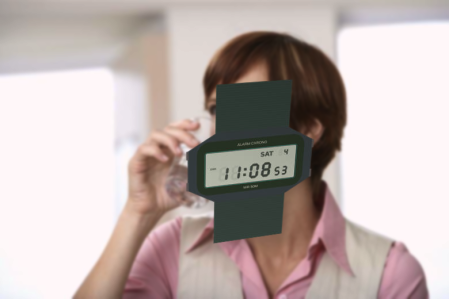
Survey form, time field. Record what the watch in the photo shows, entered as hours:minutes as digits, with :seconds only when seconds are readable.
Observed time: 11:08:53
